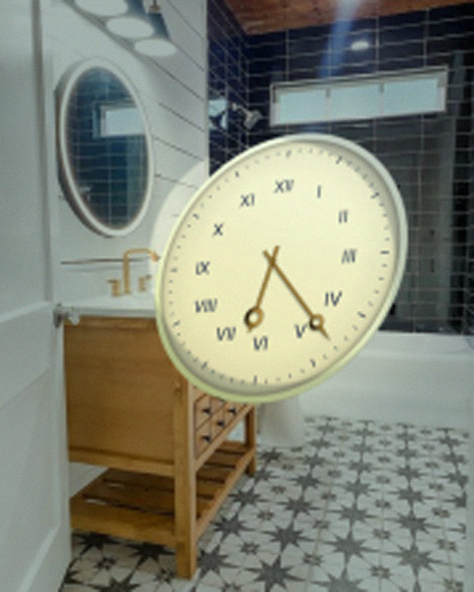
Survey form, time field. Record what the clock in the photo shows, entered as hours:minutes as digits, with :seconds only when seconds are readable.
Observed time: 6:23
